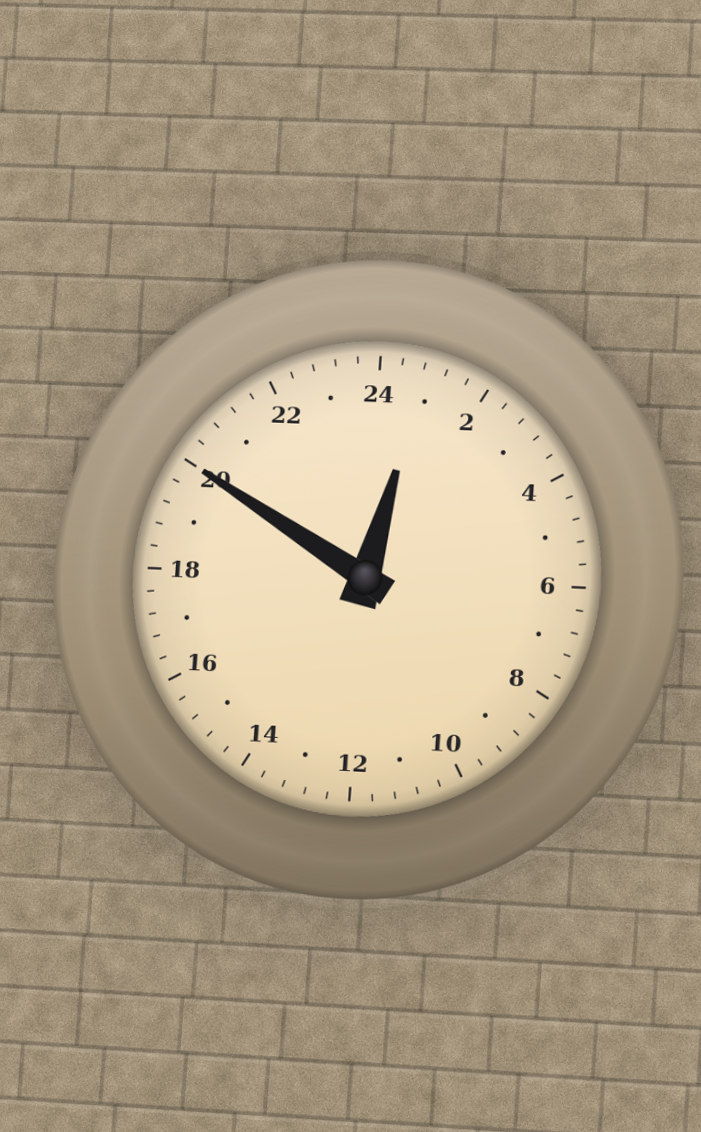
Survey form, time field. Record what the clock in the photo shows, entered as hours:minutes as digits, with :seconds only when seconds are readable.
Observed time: 0:50
